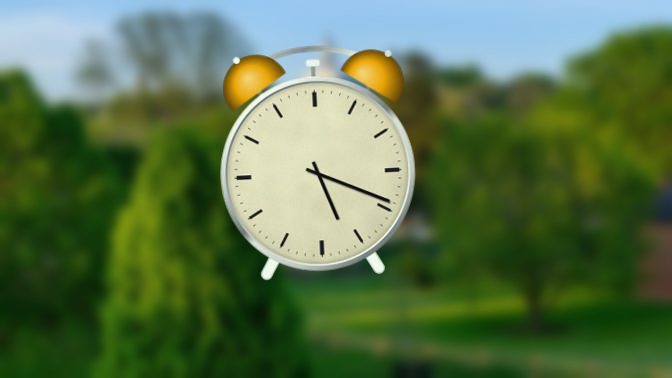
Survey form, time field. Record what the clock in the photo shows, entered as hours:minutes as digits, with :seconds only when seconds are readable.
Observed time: 5:19
